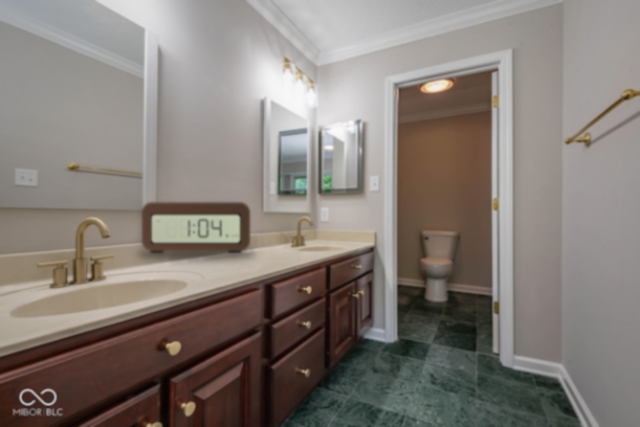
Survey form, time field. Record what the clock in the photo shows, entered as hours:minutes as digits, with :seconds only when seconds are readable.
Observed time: 1:04
